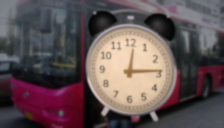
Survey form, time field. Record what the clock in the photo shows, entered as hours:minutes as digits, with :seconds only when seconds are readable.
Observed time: 12:14
